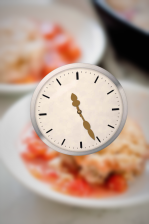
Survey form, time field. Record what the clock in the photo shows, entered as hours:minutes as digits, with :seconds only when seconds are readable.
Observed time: 11:26
